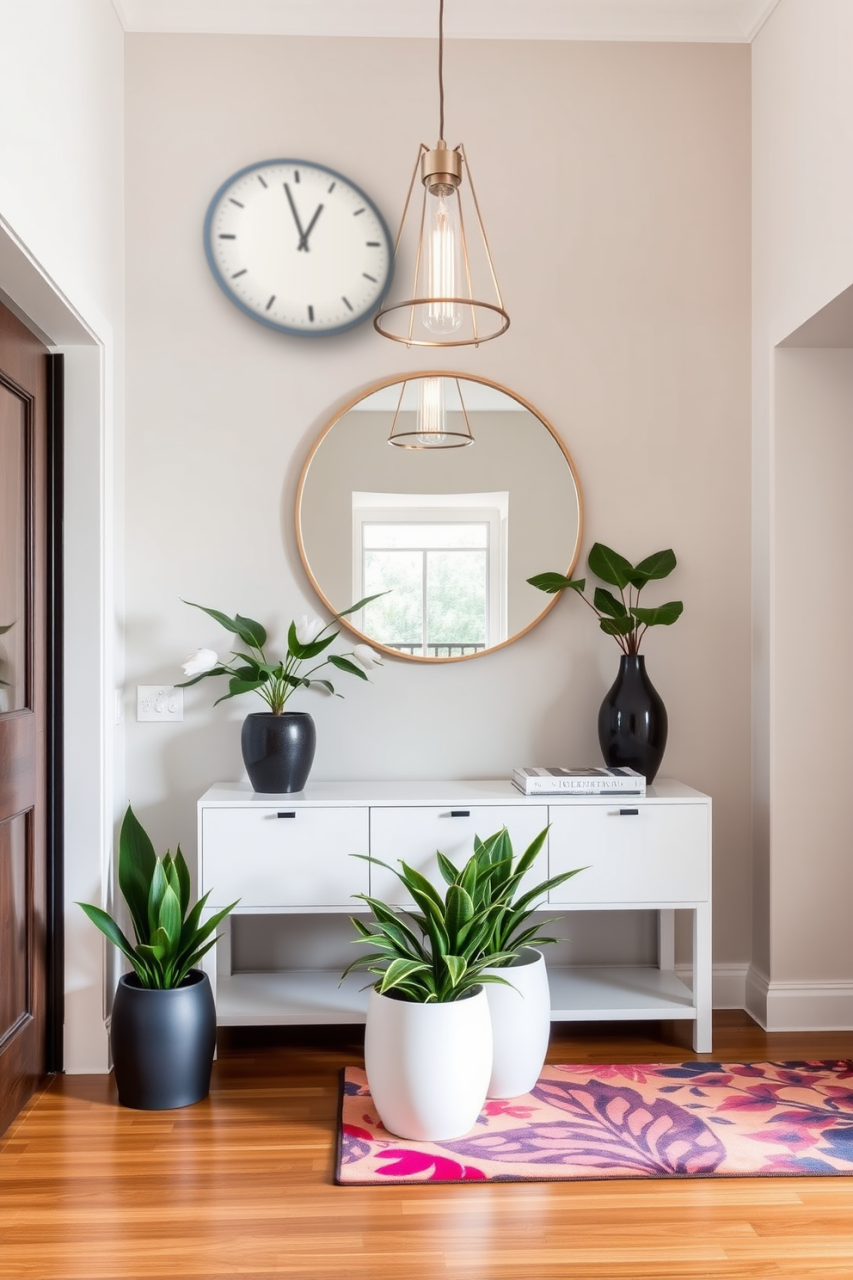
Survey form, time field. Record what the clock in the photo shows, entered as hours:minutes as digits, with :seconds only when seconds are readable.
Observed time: 12:58
